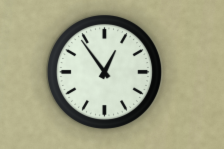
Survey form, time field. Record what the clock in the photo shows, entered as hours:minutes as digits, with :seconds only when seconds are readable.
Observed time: 12:54
